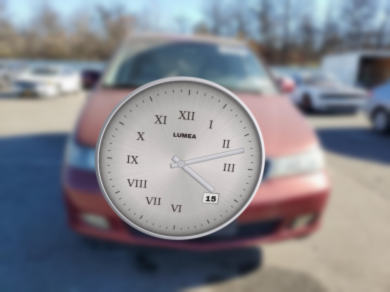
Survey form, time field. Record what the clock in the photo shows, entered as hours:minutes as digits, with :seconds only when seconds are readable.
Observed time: 4:12
